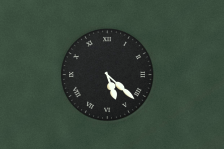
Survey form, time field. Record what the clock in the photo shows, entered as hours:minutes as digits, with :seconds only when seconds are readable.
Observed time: 5:22
